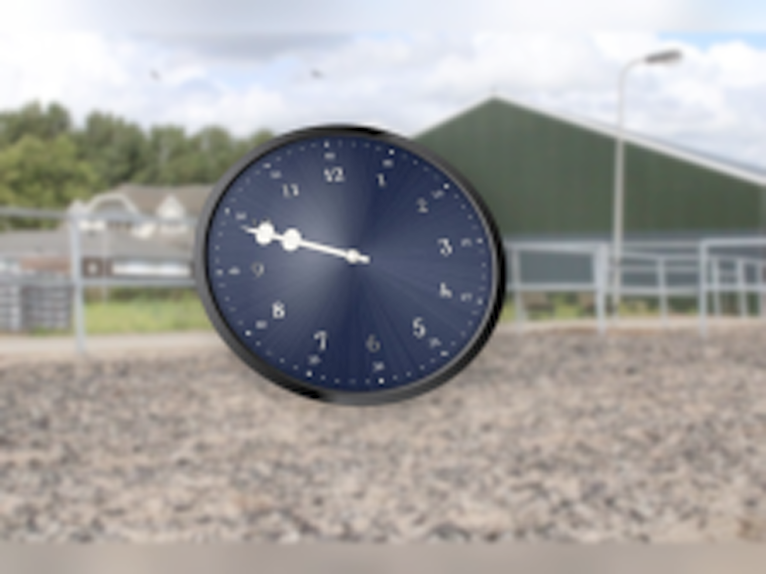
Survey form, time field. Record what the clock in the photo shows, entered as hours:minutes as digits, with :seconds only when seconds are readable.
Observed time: 9:49
